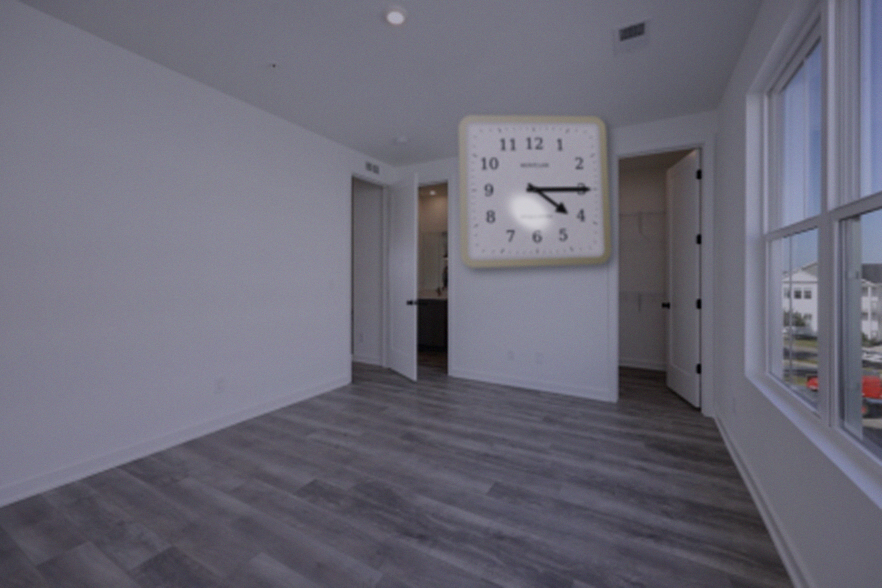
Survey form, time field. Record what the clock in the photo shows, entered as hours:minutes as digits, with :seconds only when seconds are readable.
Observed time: 4:15
